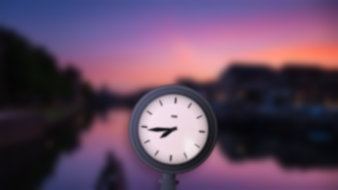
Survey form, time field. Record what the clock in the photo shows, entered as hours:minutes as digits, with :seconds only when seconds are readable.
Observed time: 7:44
